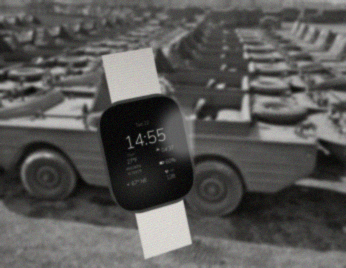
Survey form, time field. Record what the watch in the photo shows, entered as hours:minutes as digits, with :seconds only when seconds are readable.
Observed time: 14:55
